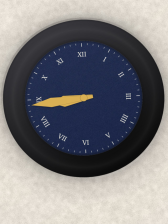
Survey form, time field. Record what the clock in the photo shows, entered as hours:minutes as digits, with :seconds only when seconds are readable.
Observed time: 8:44
